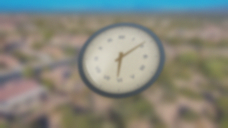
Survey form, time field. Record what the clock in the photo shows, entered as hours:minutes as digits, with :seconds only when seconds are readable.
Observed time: 6:09
